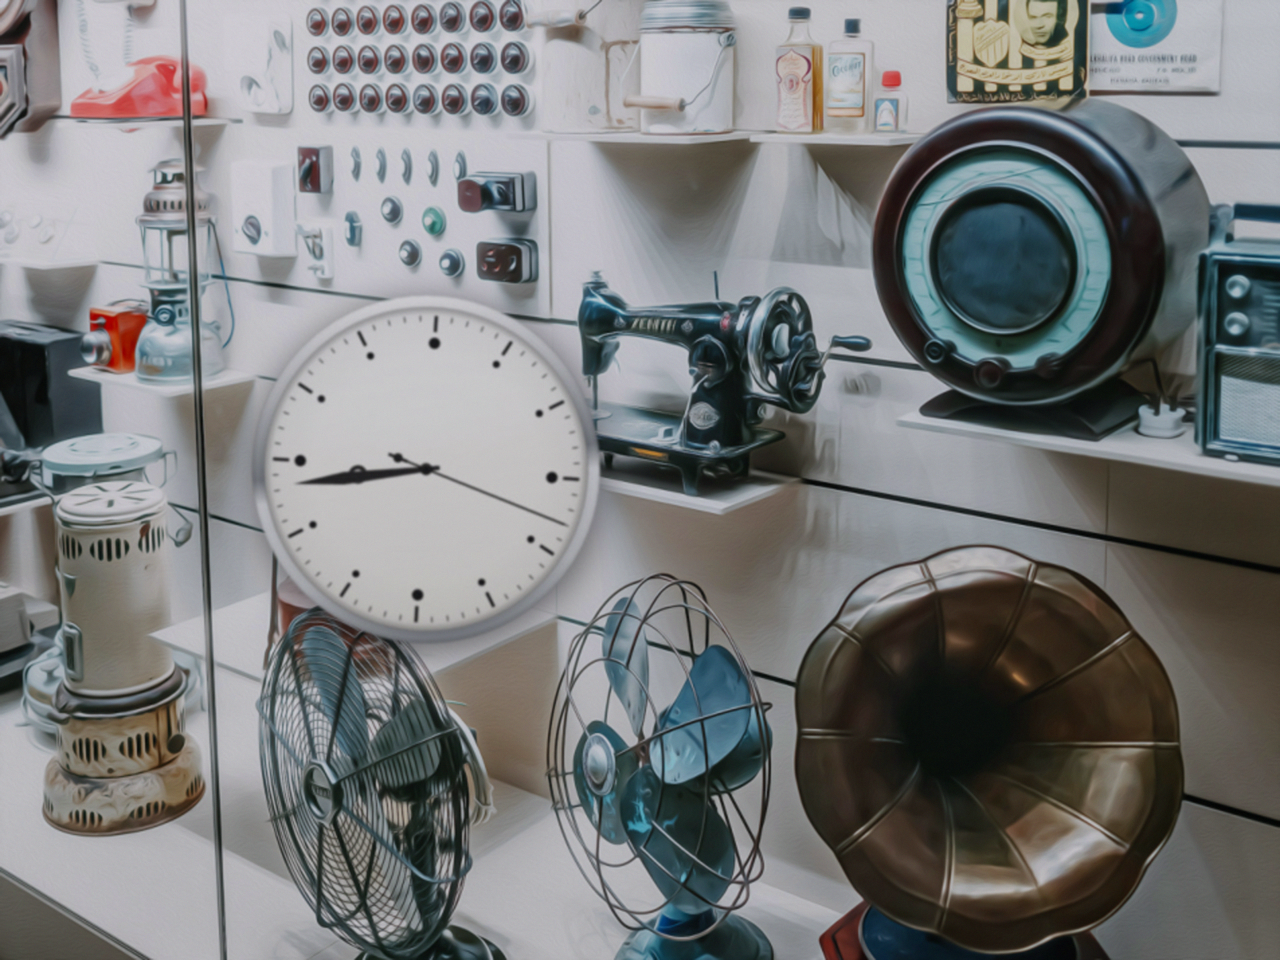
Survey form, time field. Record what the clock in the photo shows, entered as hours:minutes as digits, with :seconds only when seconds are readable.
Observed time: 8:43:18
